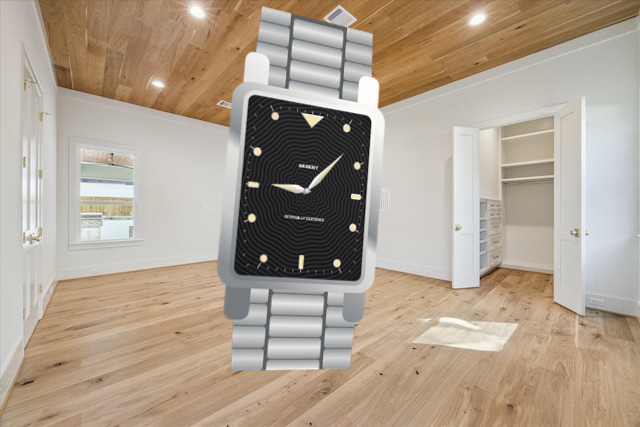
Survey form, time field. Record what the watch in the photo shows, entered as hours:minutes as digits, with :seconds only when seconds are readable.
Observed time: 9:07
